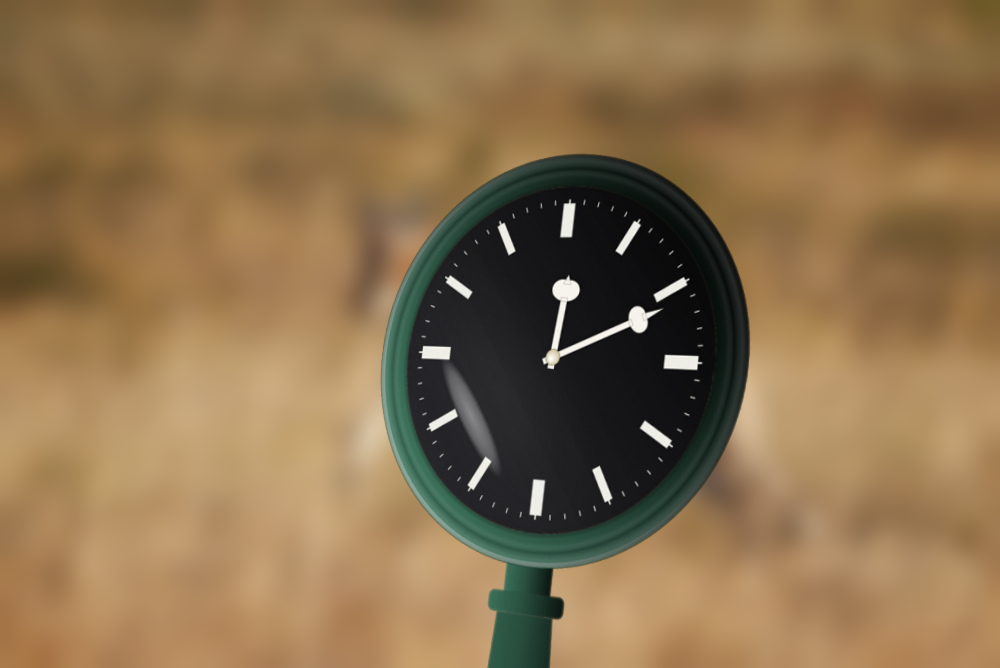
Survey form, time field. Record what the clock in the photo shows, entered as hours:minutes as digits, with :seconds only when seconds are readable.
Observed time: 12:11
